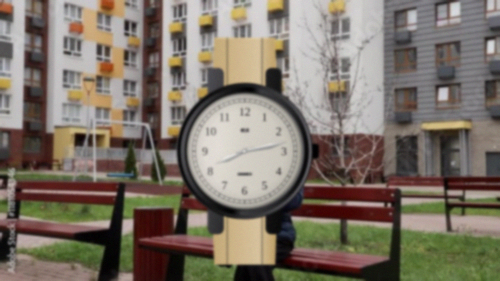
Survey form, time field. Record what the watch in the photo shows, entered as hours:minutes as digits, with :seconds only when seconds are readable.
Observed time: 8:13
